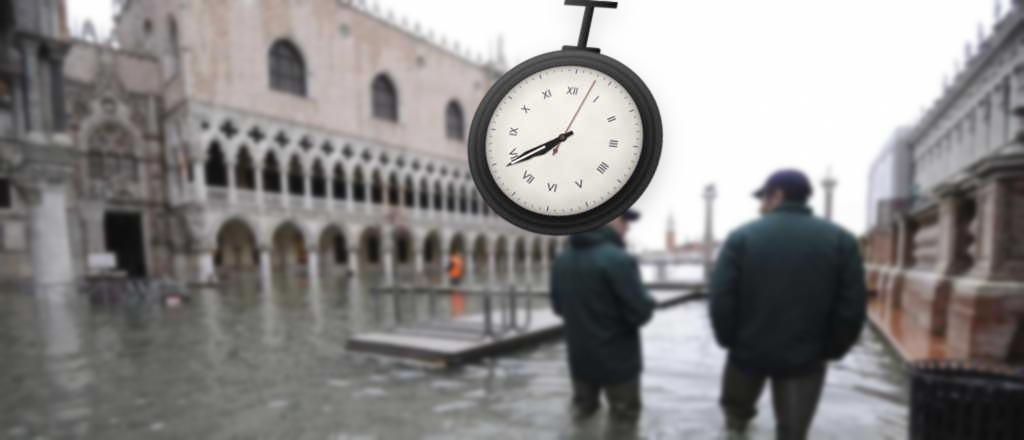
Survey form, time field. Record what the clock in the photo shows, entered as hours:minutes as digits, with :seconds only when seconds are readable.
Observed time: 7:39:03
